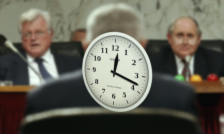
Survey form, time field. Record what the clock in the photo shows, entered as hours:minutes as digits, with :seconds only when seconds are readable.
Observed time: 12:18
